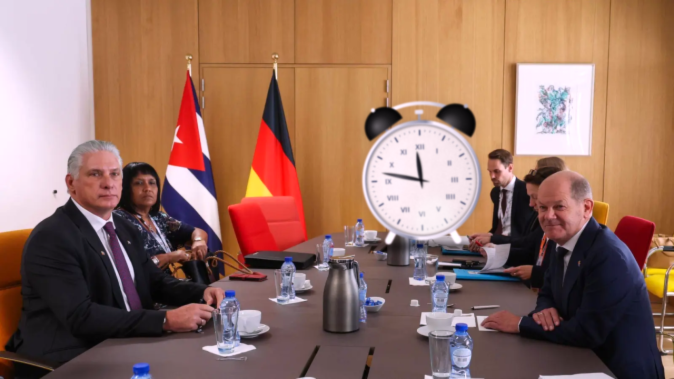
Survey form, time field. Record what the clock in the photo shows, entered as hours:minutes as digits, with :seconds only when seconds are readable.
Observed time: 11:47
